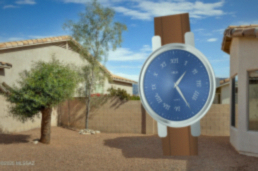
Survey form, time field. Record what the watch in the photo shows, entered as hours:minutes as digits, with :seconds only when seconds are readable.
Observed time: 1:25
